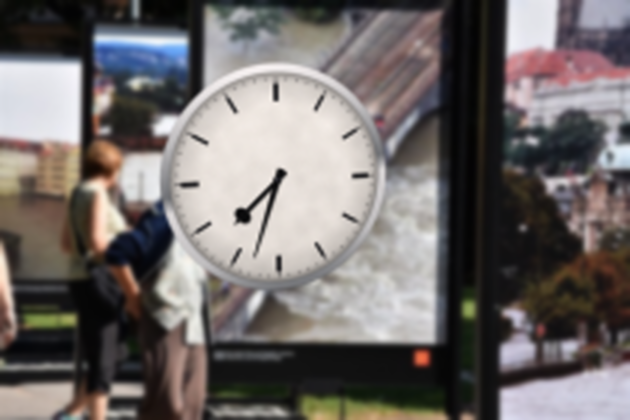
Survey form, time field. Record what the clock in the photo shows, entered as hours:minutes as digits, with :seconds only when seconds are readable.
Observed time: 7:33
